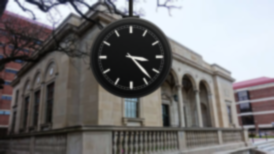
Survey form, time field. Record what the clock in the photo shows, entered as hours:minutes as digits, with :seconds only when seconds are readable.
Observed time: 3:23
